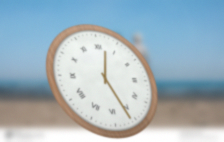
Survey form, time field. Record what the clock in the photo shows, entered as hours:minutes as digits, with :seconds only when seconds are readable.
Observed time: 12:26
